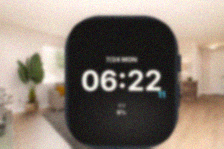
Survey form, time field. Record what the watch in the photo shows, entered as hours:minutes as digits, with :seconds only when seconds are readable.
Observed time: 6:22
